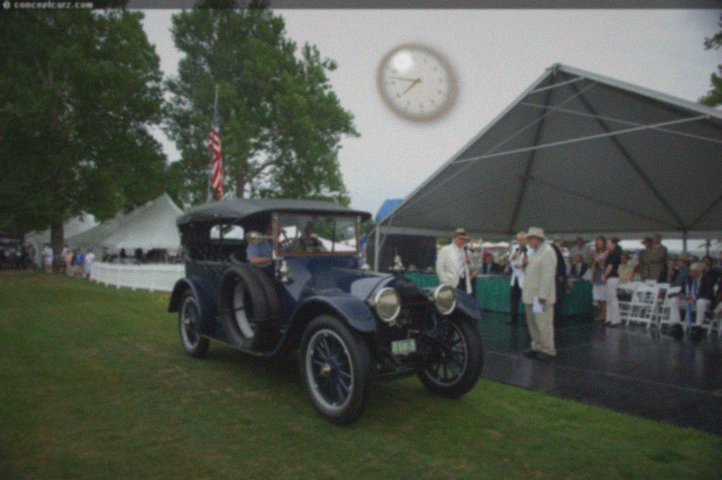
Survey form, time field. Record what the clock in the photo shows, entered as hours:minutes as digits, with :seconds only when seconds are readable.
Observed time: 7:47
